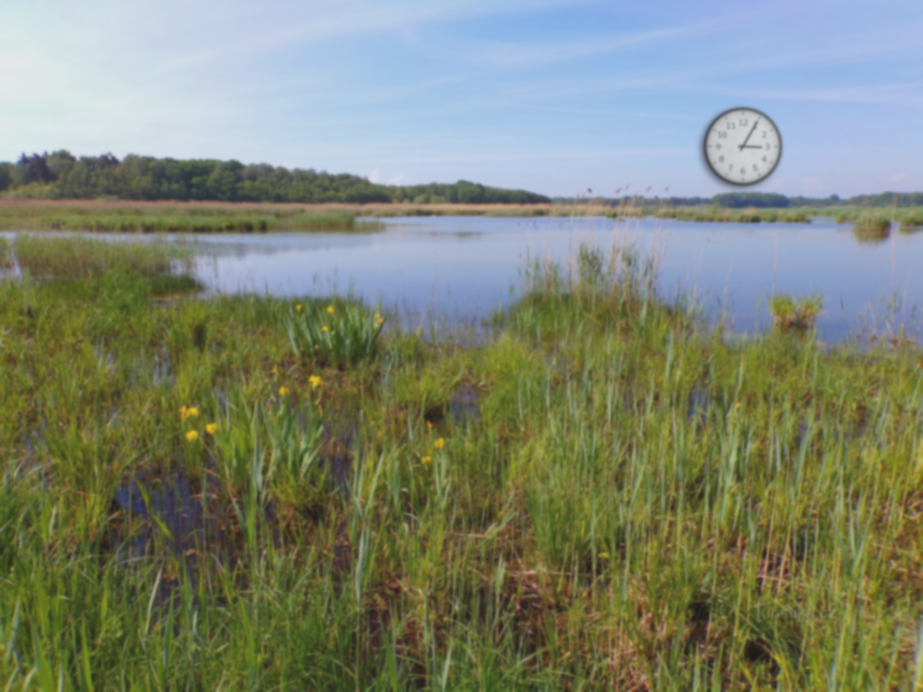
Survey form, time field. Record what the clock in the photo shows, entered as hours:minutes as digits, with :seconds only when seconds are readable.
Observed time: 3:05
